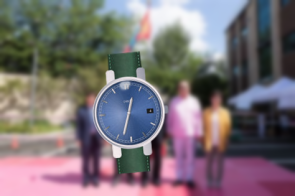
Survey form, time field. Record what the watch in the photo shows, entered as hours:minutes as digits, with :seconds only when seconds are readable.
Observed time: 12:33
